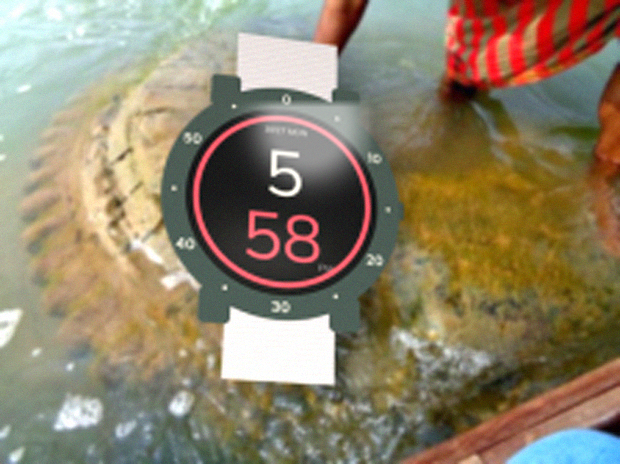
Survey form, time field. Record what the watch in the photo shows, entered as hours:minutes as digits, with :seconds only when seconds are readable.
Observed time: 5:58
